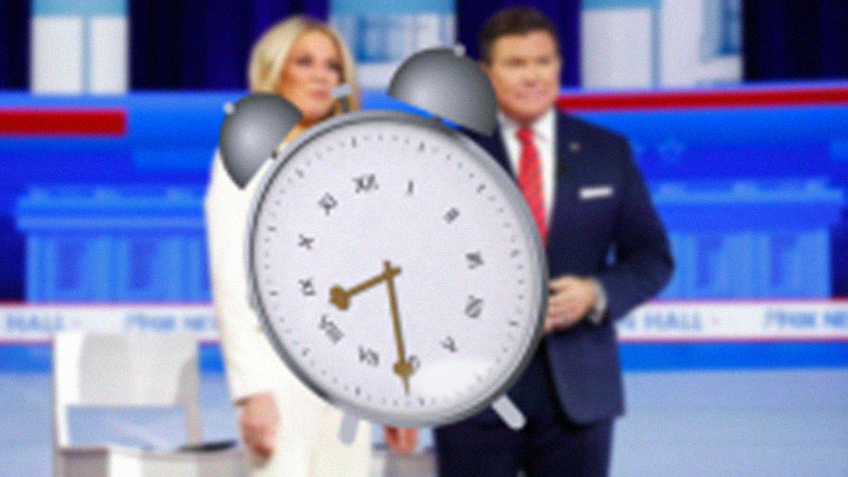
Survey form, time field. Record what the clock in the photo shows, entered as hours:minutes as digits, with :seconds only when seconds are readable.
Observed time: 8:31
